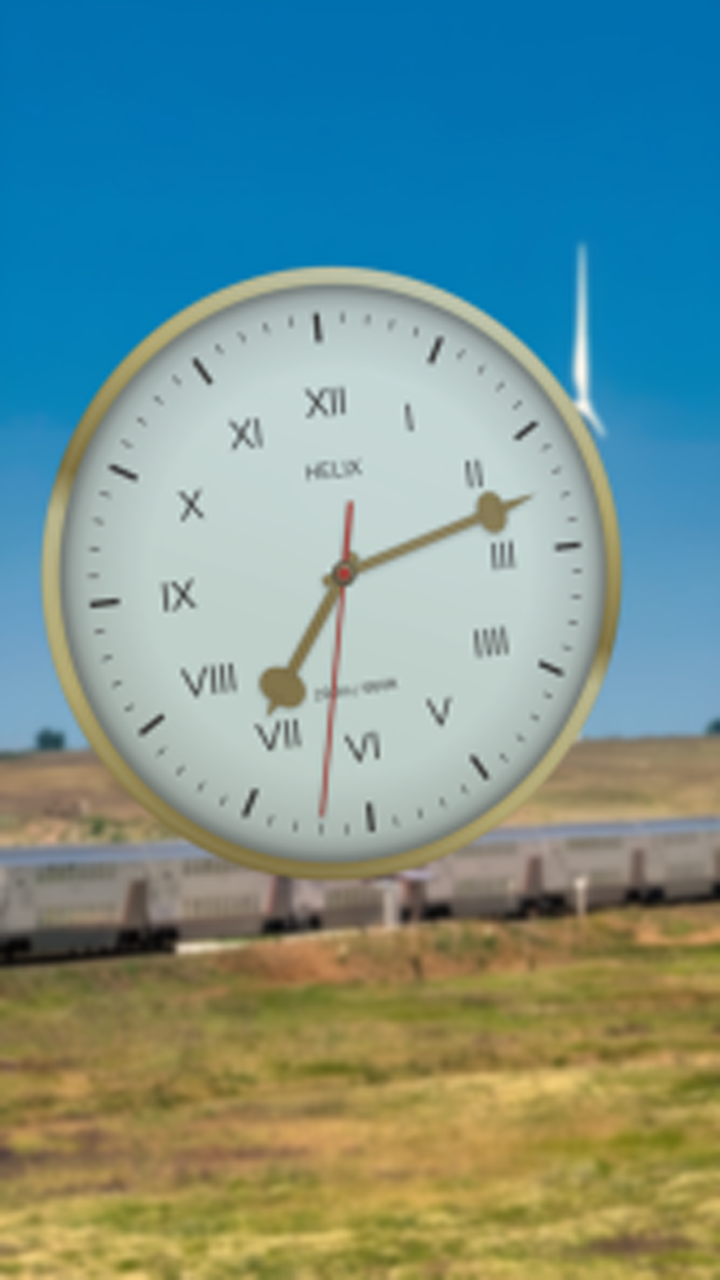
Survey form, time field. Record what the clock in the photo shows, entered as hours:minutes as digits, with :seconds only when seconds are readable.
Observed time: 7:12:32
